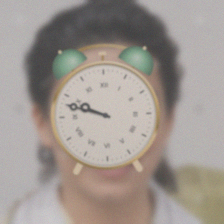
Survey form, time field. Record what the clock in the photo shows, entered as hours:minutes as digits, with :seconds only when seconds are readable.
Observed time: 9:48
